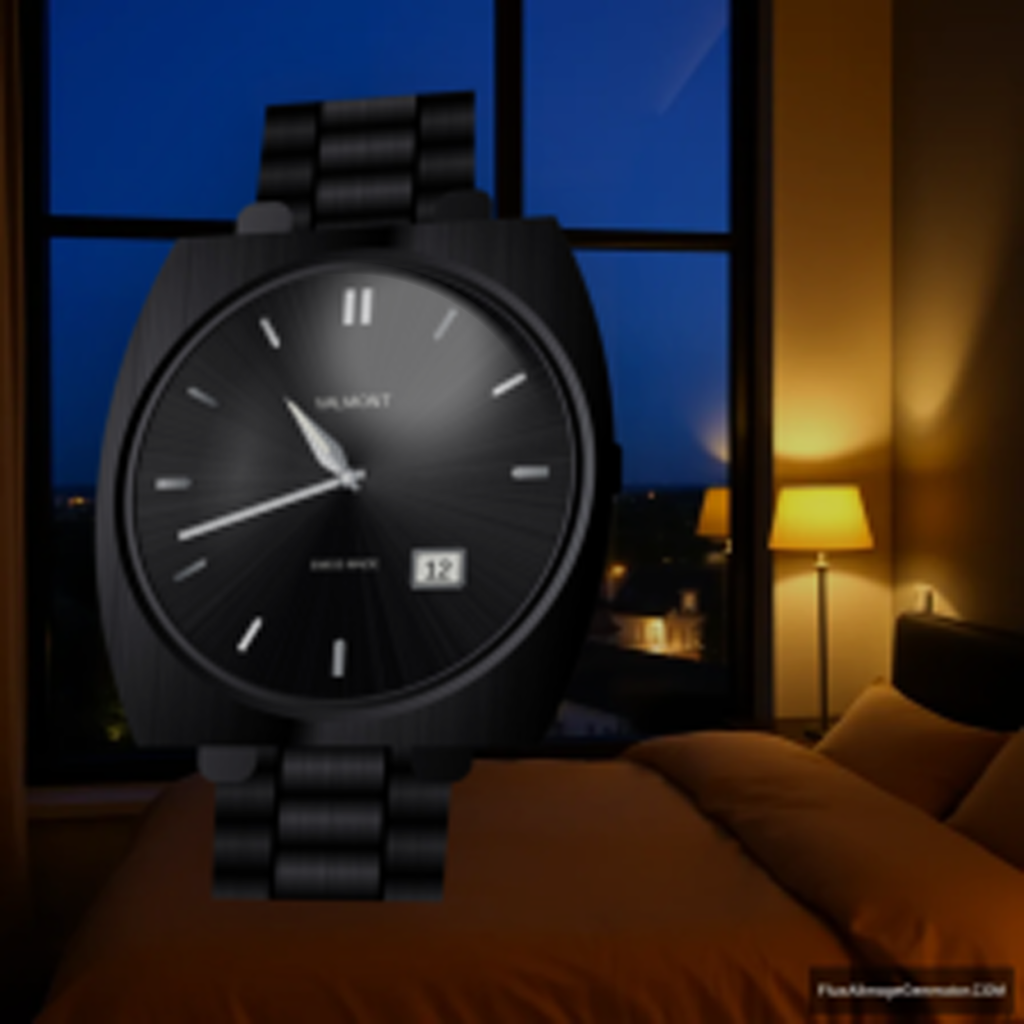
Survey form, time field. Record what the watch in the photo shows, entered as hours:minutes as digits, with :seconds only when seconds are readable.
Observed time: 10:42
